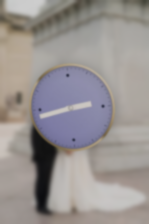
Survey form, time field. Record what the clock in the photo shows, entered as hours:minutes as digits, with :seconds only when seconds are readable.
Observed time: 2:43
